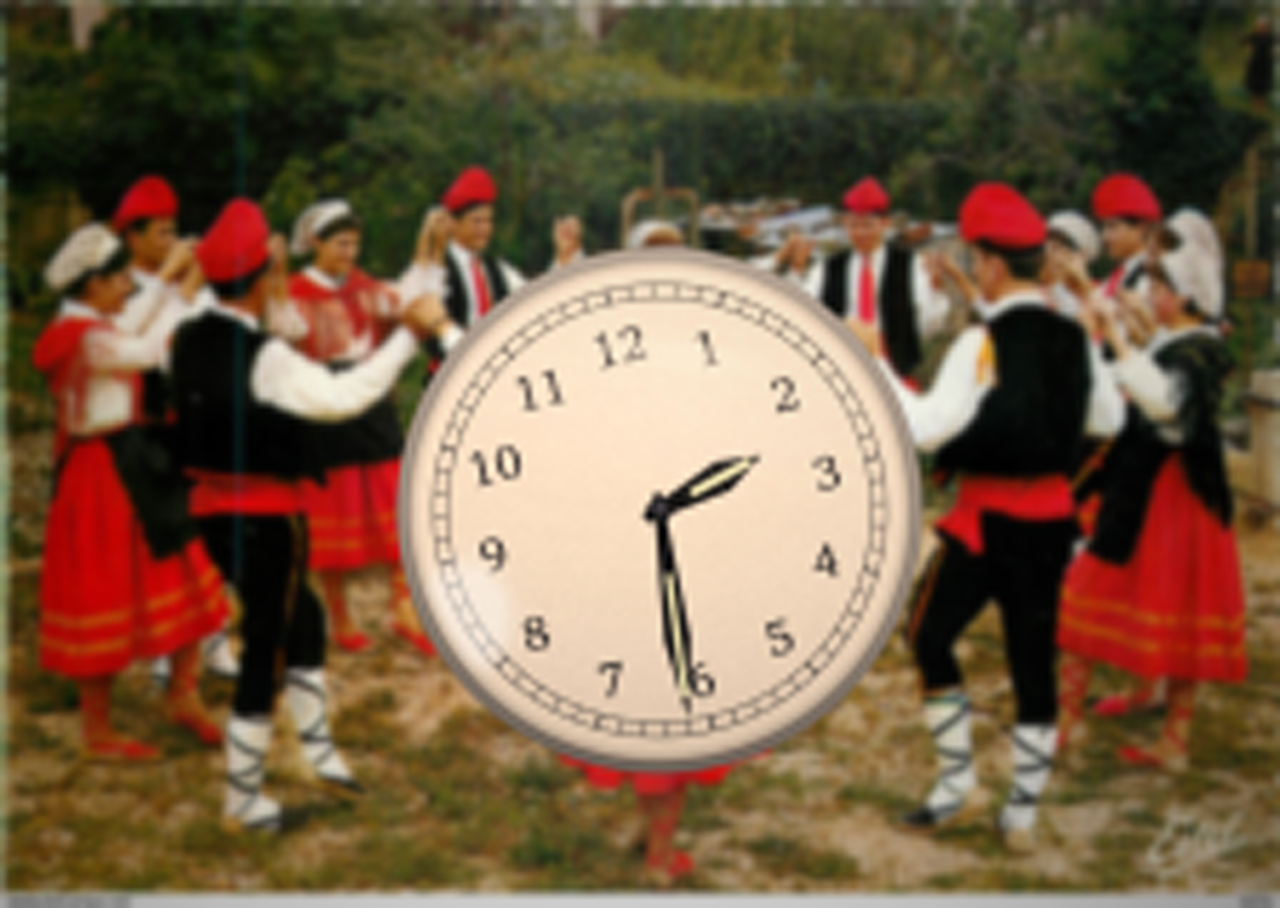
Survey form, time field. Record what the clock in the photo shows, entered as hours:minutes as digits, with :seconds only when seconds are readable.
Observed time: 2:31
